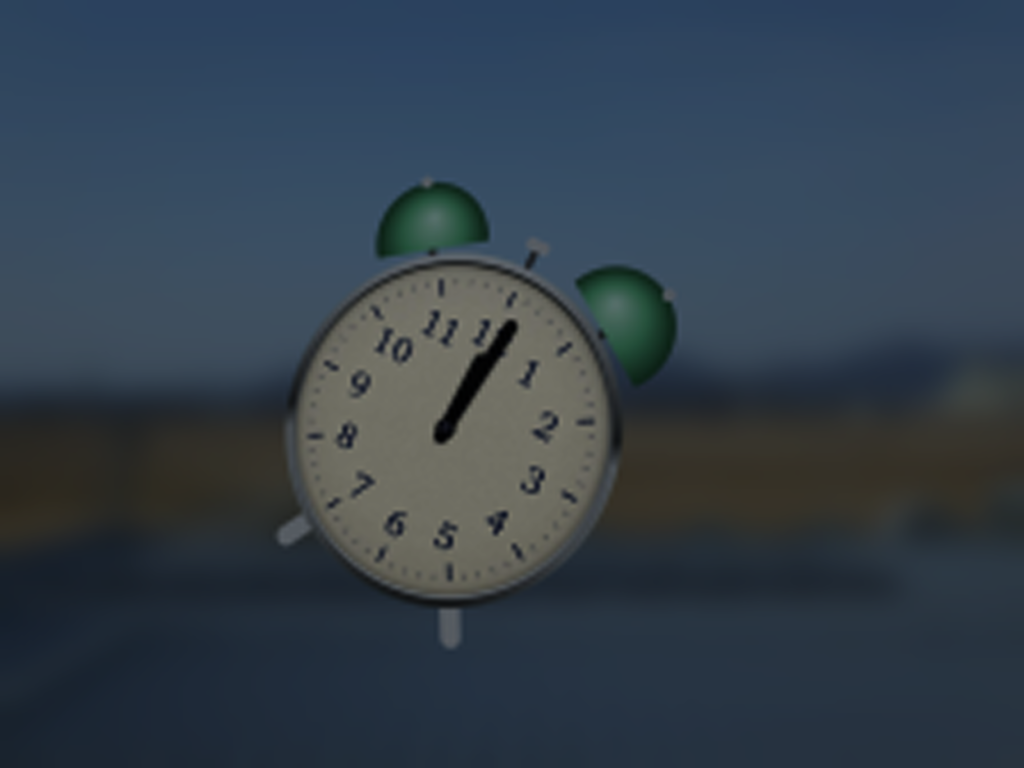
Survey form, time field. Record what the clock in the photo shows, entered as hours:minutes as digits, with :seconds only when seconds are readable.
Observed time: 12:01
